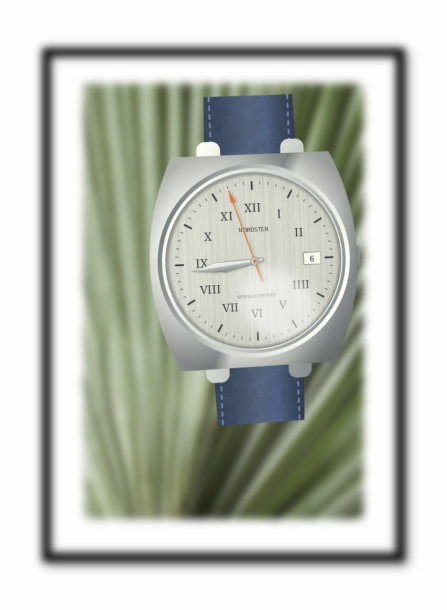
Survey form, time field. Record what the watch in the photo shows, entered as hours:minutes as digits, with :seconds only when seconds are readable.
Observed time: 8:43:57
